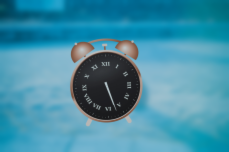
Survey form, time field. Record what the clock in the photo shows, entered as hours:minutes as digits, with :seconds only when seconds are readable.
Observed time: 5:27
